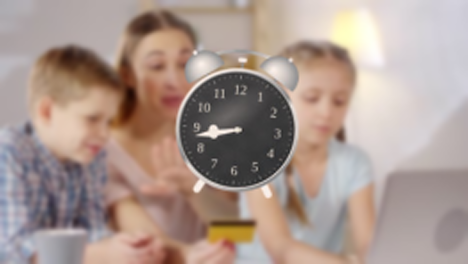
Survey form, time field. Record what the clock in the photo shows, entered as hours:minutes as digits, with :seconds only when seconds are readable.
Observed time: 8:43
